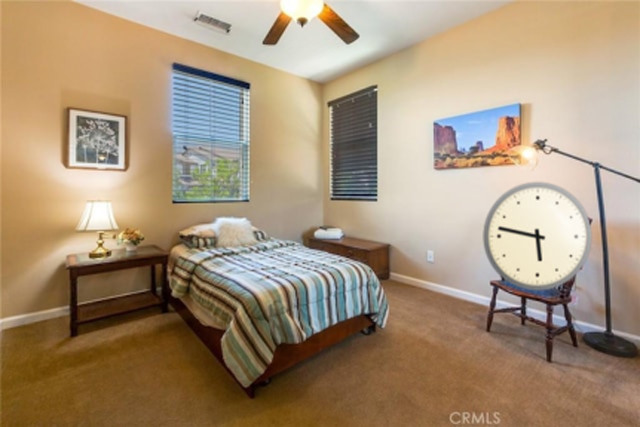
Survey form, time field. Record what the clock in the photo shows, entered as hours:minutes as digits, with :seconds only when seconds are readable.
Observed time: 5:47
